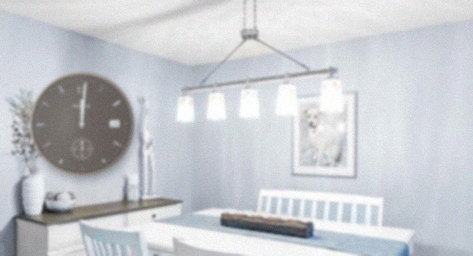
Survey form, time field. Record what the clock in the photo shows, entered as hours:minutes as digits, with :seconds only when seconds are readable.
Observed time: 12:01
